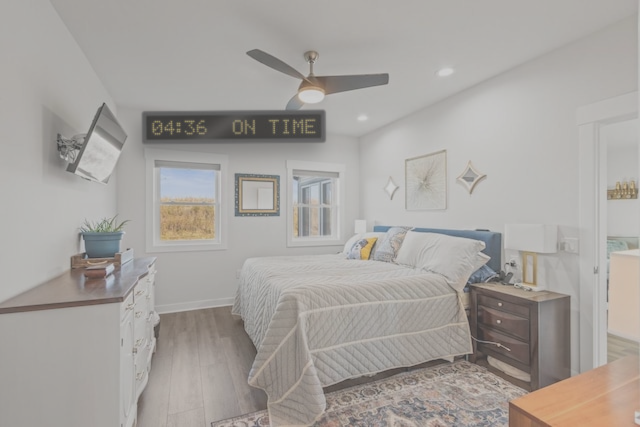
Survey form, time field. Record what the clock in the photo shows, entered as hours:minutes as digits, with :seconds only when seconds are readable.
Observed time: 4:36
